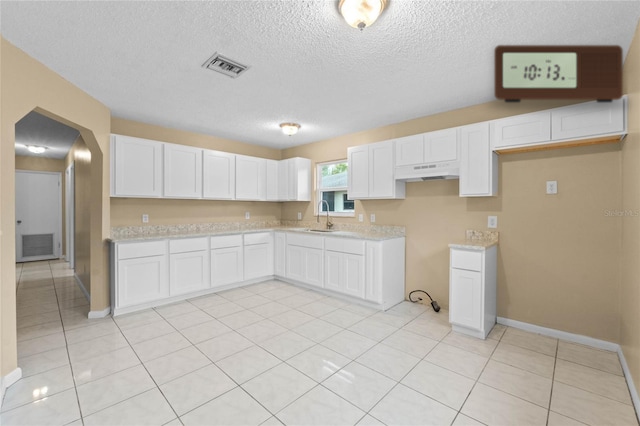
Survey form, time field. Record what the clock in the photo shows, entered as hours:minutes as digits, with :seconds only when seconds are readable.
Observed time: 10:13
